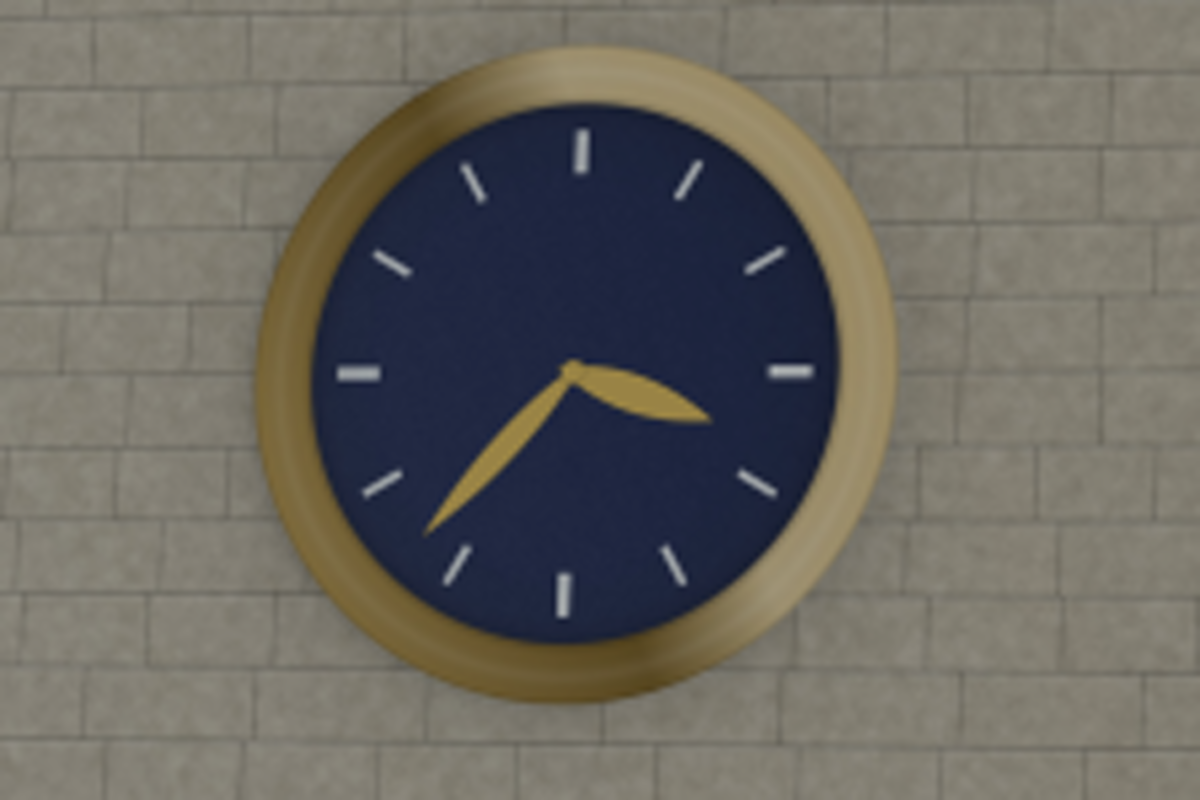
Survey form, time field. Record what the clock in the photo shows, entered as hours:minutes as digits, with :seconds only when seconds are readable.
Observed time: 3:37
